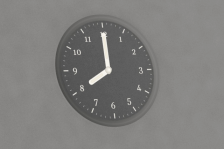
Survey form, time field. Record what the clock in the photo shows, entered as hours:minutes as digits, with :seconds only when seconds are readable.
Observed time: 8:00
